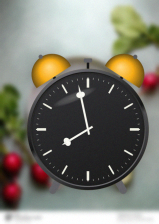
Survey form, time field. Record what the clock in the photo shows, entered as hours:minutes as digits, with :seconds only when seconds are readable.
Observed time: 7:58
